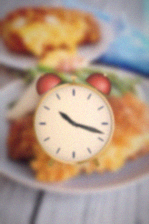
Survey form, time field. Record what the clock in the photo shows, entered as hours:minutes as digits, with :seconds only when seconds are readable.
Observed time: 10:18
